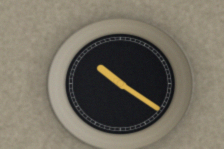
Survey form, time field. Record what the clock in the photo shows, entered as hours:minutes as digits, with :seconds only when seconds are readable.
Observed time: 10:21
